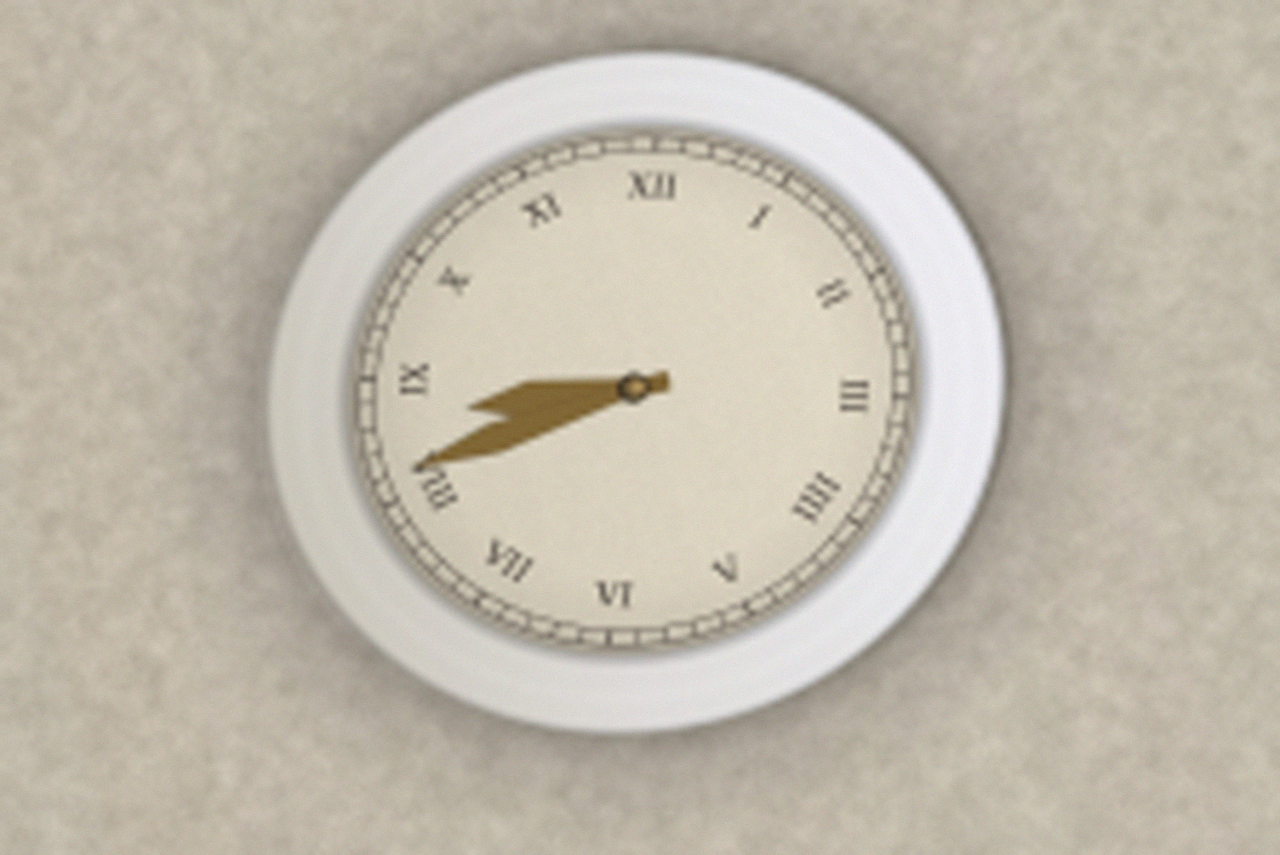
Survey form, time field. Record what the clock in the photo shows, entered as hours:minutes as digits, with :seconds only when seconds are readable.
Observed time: 8:41
